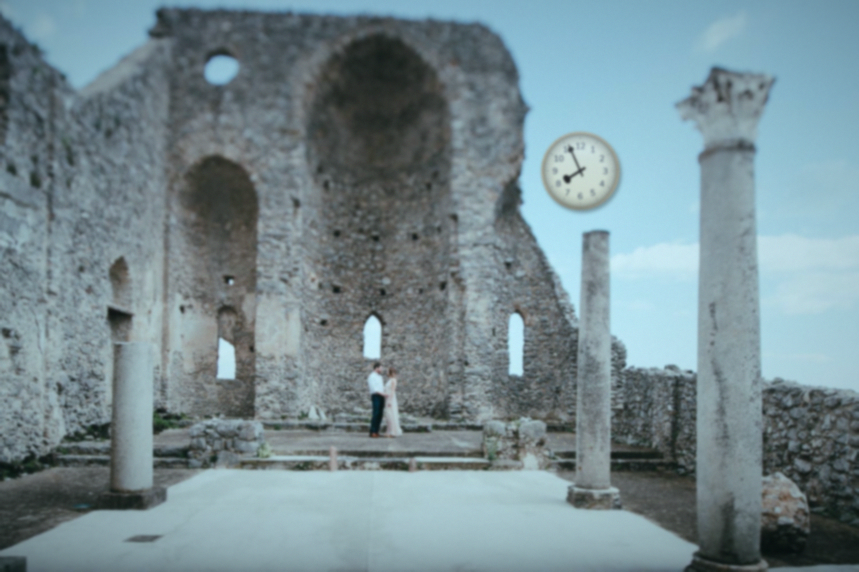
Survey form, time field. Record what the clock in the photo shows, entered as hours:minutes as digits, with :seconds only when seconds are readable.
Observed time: 7:56
